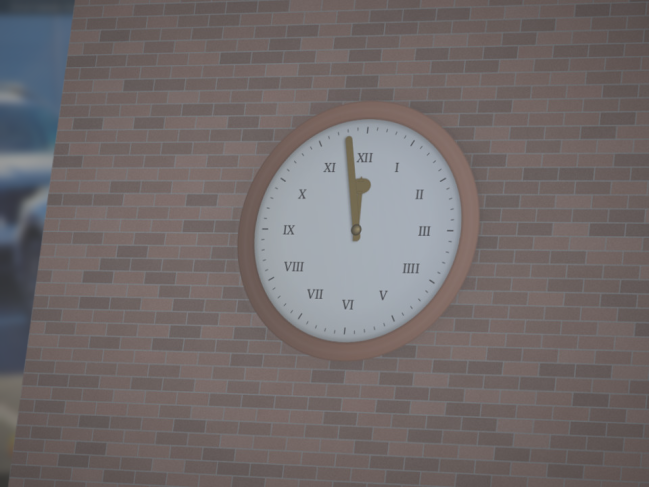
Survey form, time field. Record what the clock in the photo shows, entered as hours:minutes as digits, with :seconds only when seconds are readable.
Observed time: 11:58
